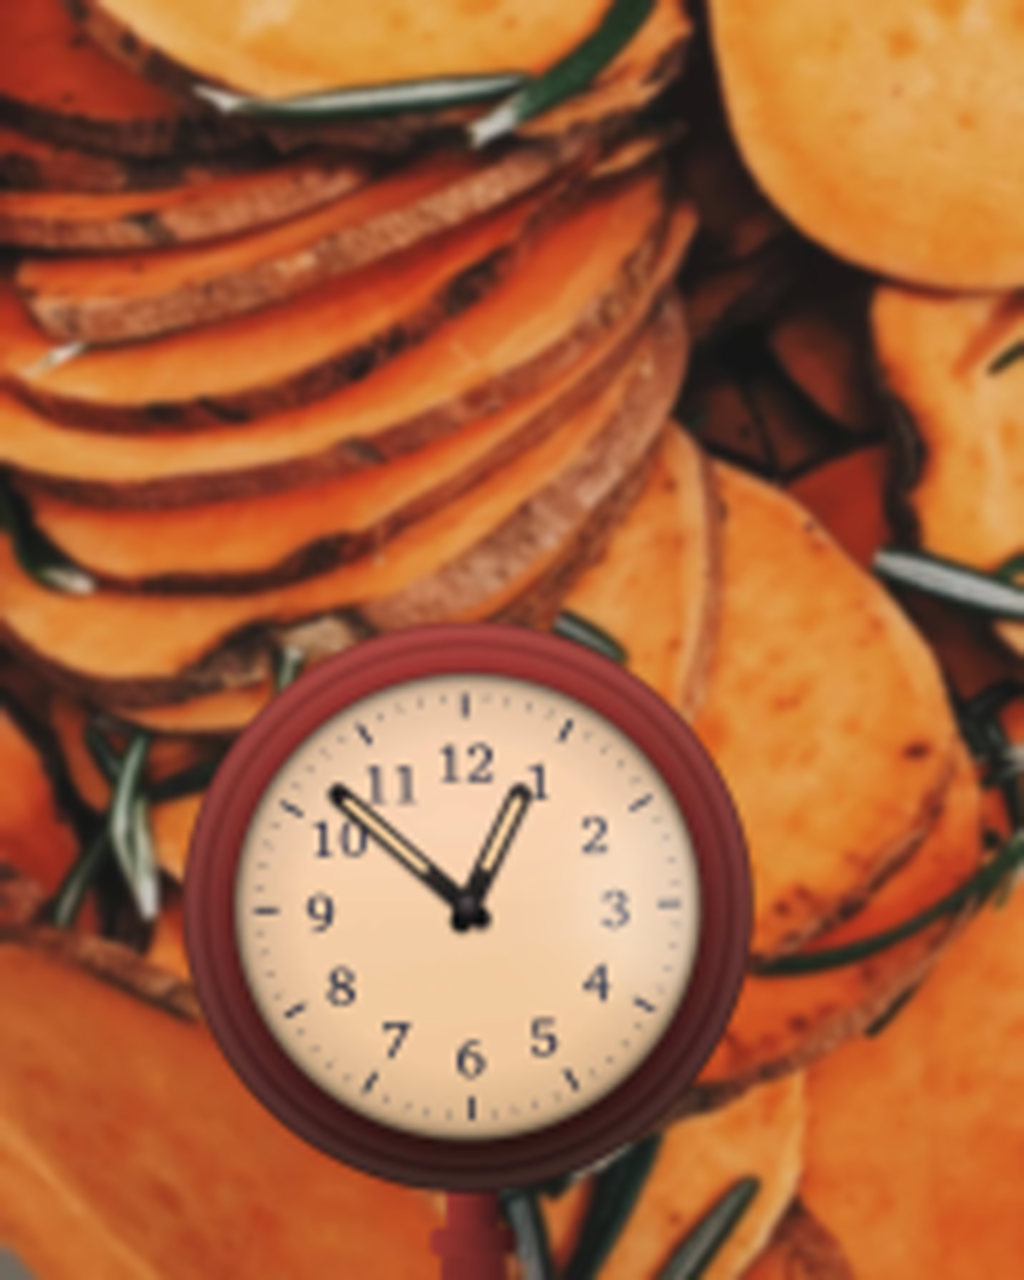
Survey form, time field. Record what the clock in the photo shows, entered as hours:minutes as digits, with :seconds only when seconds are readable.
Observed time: 12:52
